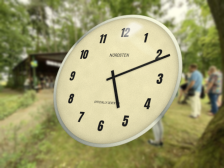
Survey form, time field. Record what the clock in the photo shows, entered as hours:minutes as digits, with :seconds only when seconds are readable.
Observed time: 5:11
